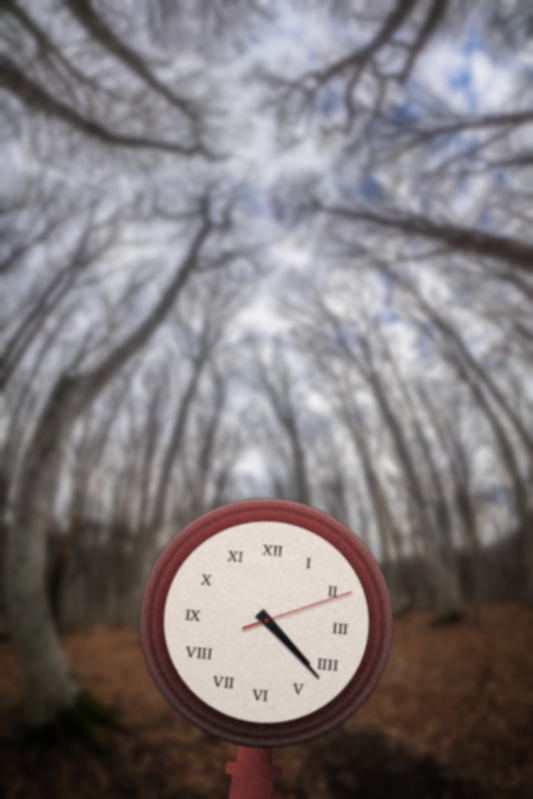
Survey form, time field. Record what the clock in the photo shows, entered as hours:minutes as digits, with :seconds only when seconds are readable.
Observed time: 4:22:11
